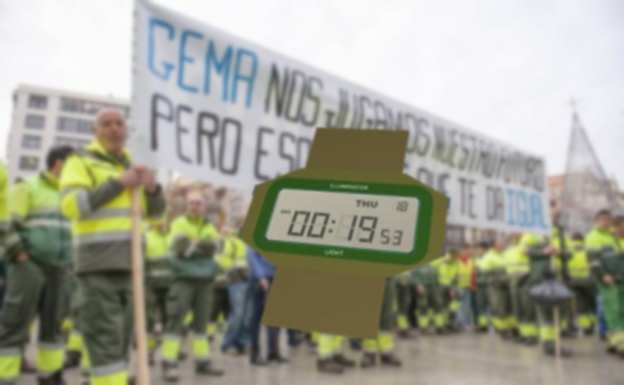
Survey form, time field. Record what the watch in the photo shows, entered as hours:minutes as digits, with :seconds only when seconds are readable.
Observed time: 0:19:53
